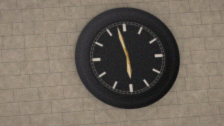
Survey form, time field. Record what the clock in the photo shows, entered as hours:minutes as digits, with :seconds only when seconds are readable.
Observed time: 5:58
